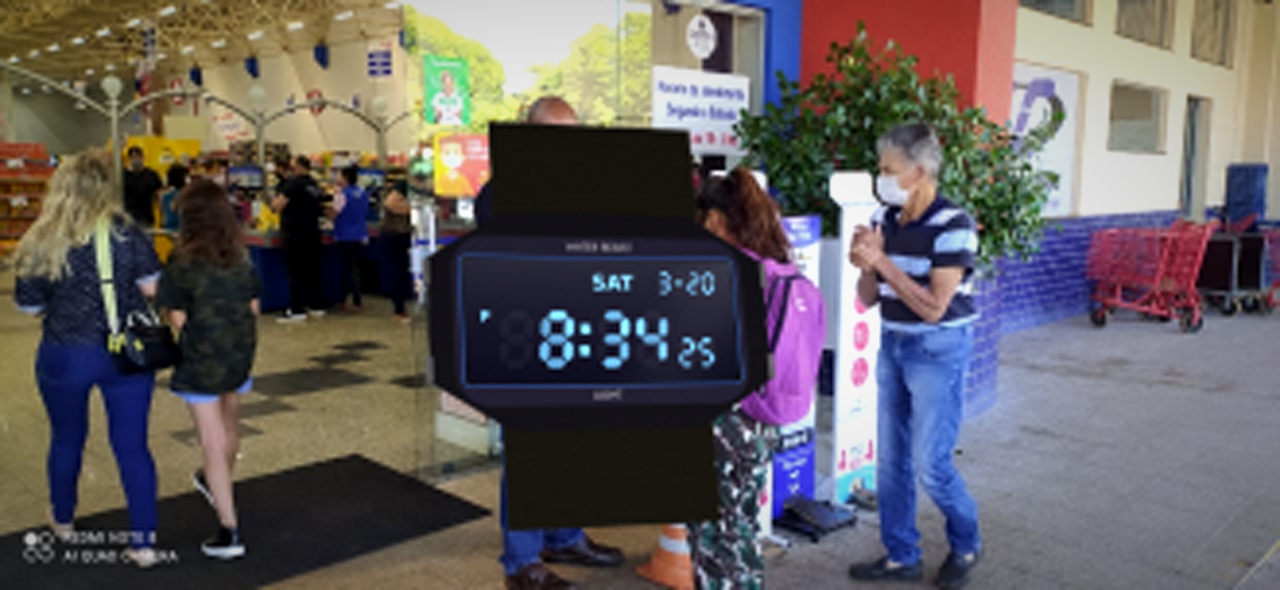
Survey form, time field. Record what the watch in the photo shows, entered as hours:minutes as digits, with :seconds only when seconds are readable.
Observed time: 8:34:25
